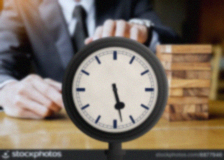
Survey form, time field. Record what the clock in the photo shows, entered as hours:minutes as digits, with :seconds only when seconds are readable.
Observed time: 5:28
